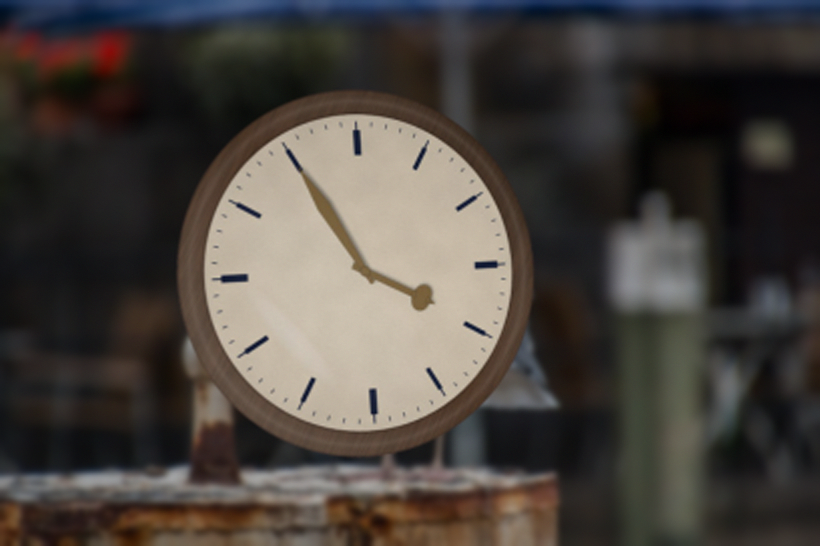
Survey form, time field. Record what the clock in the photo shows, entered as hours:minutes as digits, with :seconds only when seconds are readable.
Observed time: 3:55
